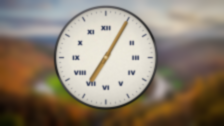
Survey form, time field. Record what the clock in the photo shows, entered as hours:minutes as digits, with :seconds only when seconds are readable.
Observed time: 7:05
